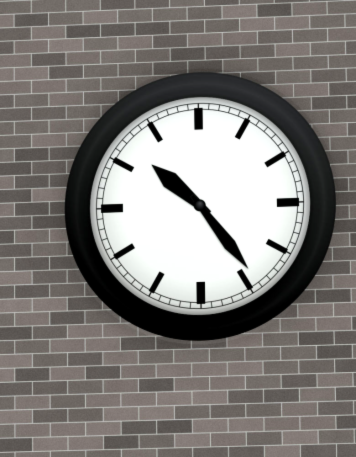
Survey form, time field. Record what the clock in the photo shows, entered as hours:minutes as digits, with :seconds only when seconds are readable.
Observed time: 10:24
